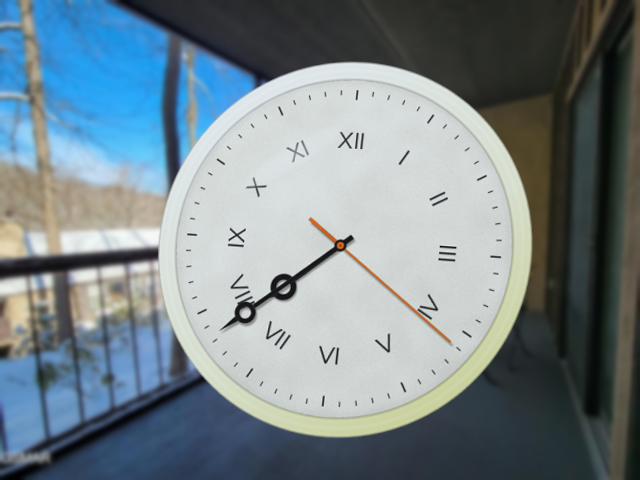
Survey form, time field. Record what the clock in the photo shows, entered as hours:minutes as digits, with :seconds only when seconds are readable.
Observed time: 7:38:21
